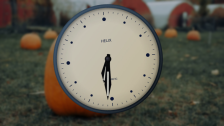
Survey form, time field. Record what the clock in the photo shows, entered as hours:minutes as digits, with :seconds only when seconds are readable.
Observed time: 6:31
